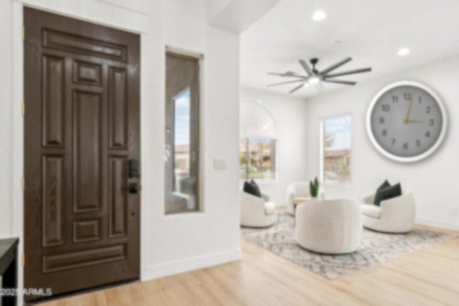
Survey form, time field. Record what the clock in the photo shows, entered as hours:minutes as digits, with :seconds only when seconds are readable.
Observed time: 3:02
